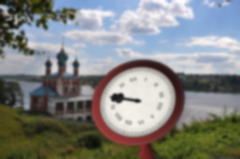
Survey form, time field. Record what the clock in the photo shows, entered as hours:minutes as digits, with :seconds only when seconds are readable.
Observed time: 9:49
